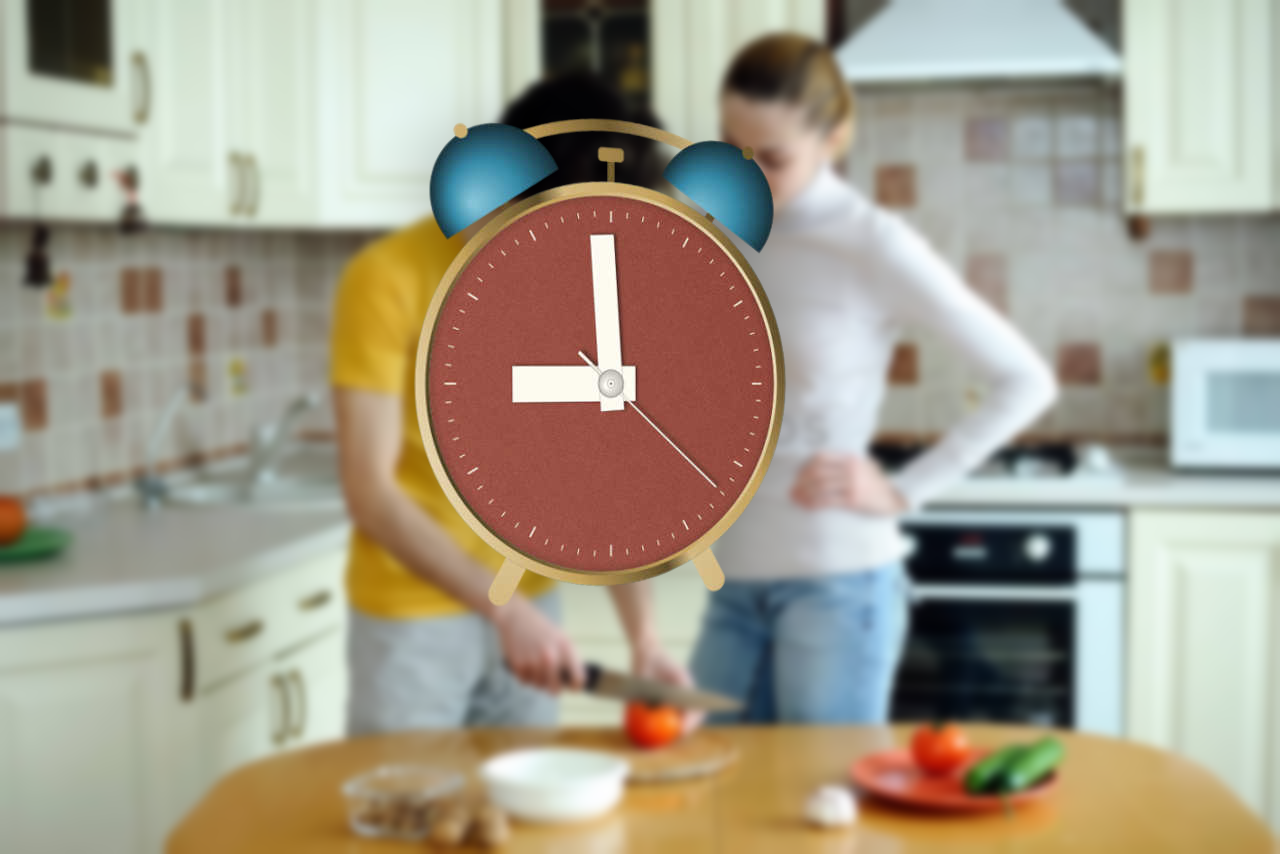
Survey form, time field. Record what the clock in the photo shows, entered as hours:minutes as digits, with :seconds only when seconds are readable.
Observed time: 8:59:22
